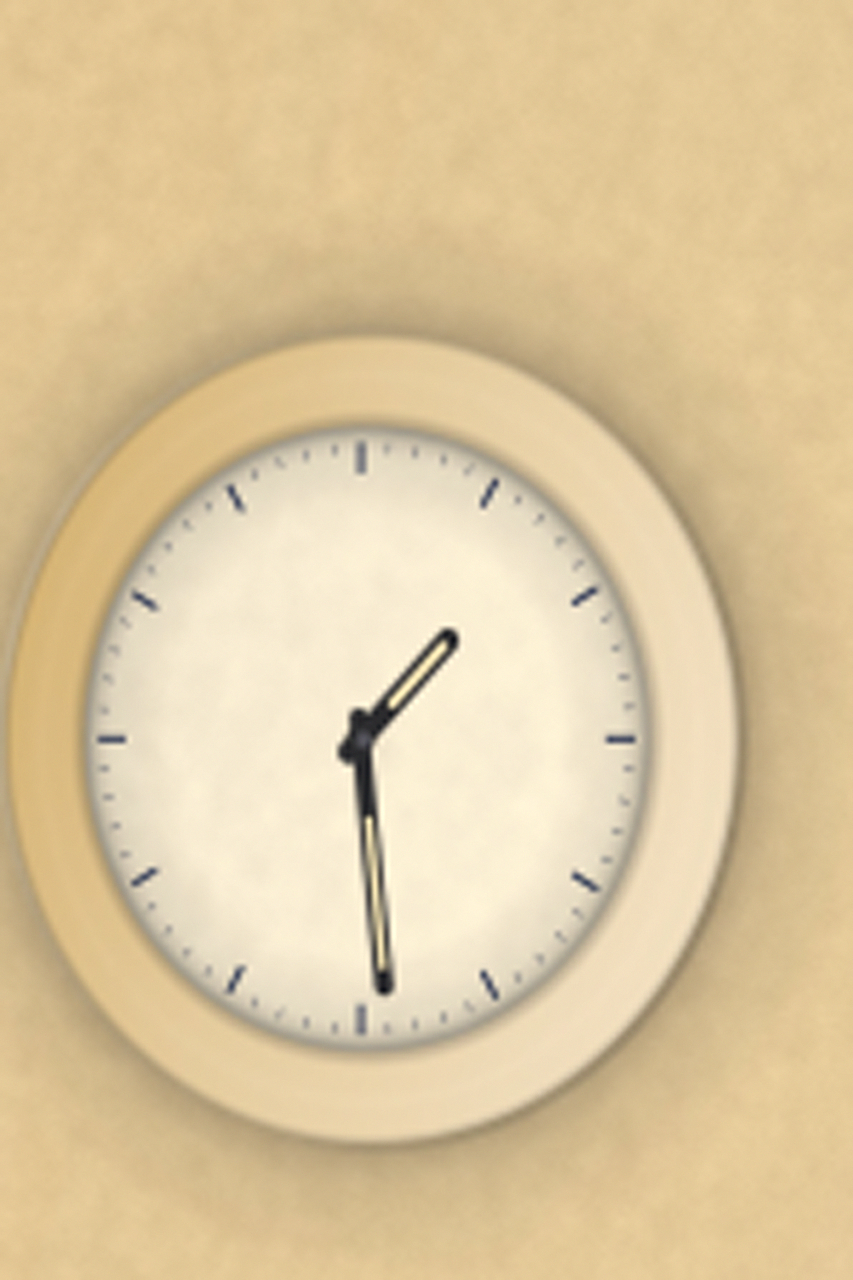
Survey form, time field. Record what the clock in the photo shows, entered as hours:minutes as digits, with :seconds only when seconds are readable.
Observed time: 1:29
